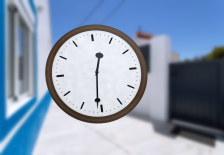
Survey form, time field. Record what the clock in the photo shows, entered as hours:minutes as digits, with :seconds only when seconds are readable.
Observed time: 12:31
